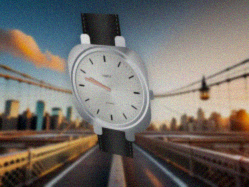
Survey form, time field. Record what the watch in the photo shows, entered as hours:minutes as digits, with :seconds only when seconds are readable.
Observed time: 9:48
